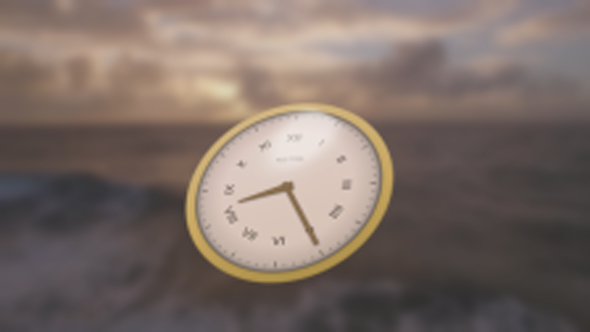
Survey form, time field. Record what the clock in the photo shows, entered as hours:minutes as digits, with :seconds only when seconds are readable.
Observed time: 8:25
